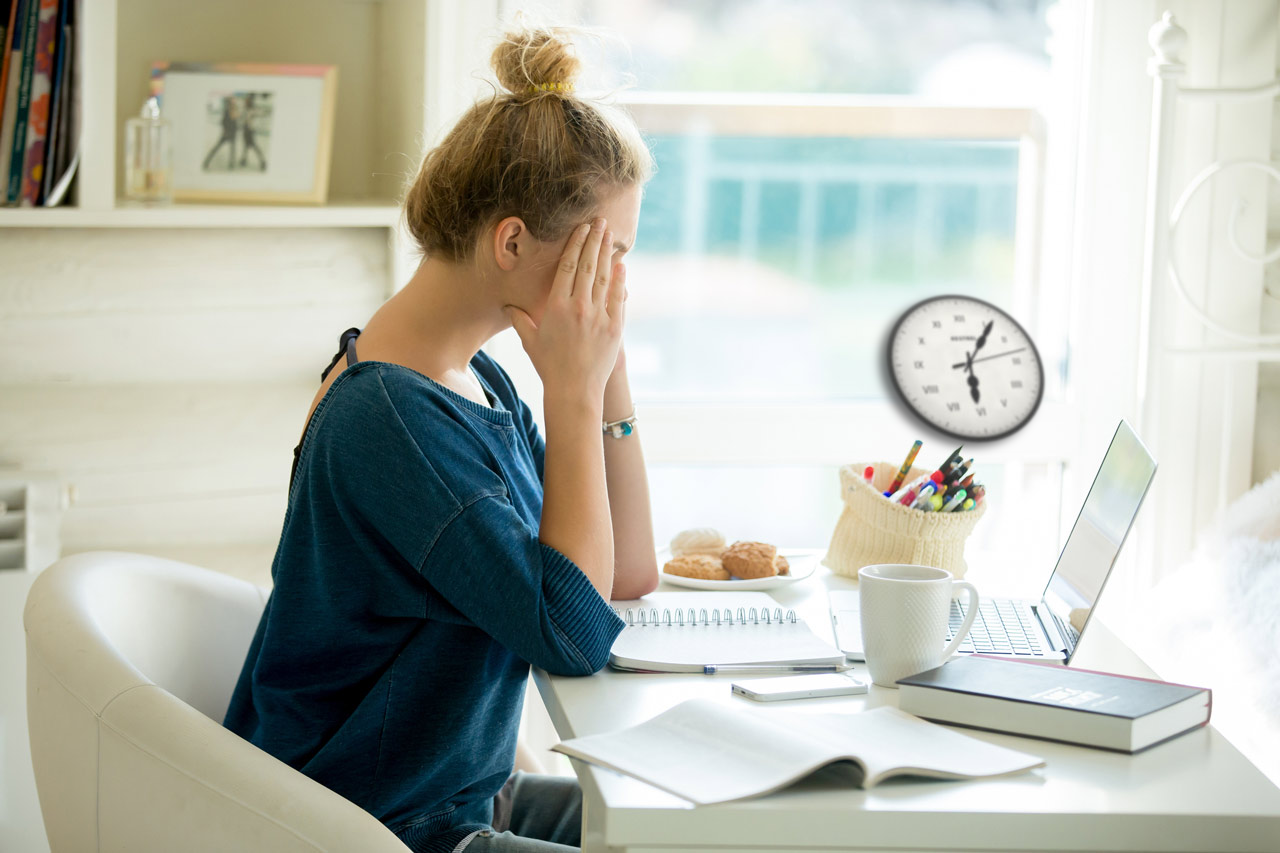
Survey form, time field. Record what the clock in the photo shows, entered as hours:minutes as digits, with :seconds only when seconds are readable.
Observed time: 6:06:13
